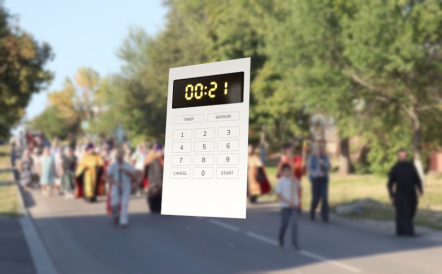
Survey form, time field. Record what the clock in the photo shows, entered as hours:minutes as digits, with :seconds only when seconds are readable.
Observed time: 0:21
